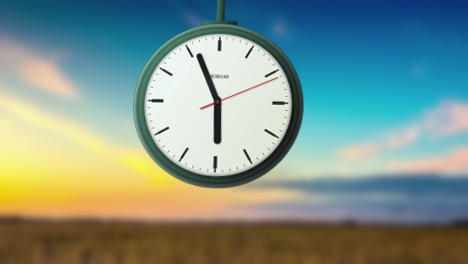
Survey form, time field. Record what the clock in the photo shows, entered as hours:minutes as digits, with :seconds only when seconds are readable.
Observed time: 5:56:11
